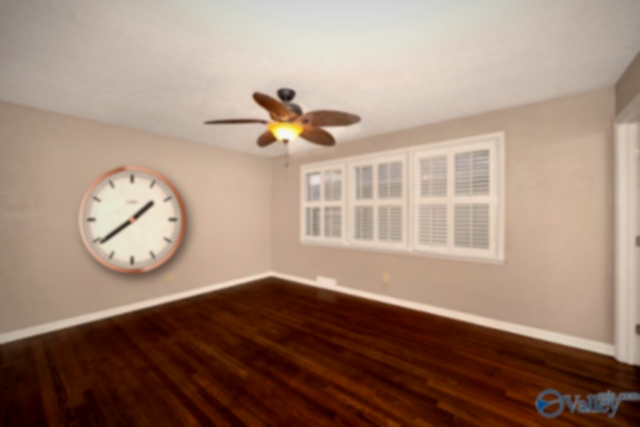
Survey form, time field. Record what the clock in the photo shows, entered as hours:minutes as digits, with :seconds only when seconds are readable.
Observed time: 1:39
